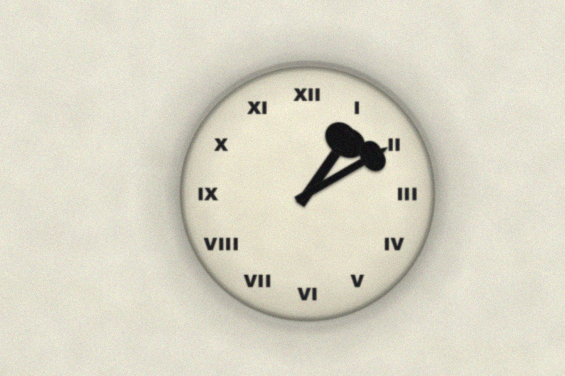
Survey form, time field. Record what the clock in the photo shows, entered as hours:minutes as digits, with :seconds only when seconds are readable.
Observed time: 1:10
